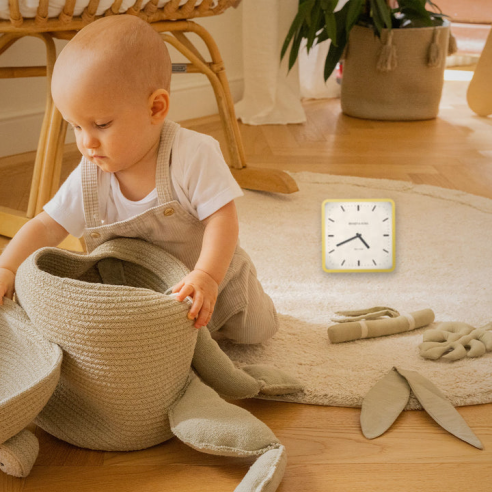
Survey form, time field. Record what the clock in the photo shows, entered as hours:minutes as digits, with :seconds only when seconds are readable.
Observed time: 4:41
